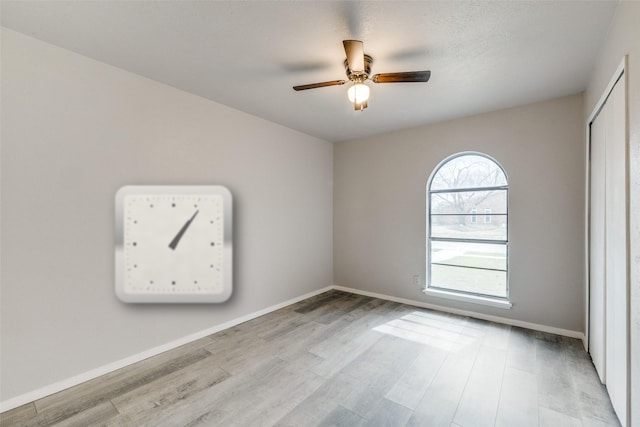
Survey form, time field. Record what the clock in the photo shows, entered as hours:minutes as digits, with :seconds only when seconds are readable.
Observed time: 1:06
